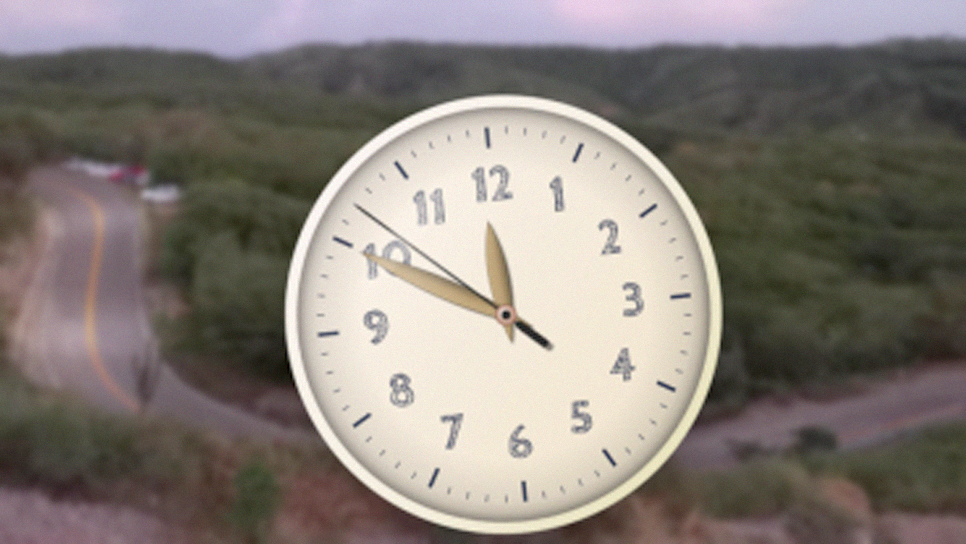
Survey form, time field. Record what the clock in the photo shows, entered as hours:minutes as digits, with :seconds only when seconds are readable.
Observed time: 11:49:52
